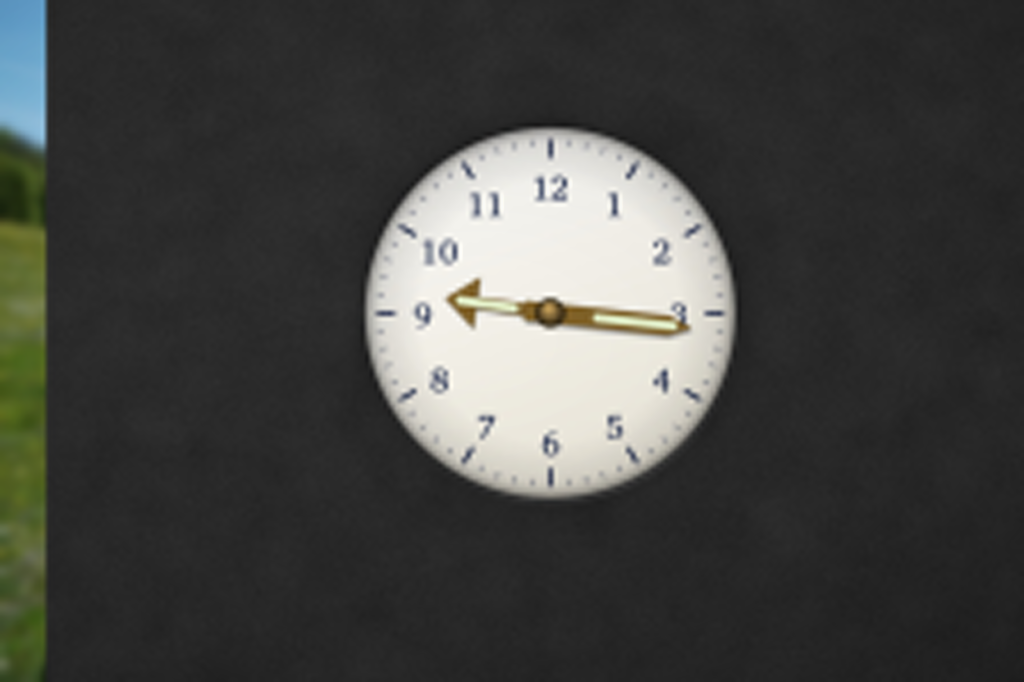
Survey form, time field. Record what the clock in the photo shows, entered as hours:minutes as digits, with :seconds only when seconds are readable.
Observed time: 9:16
